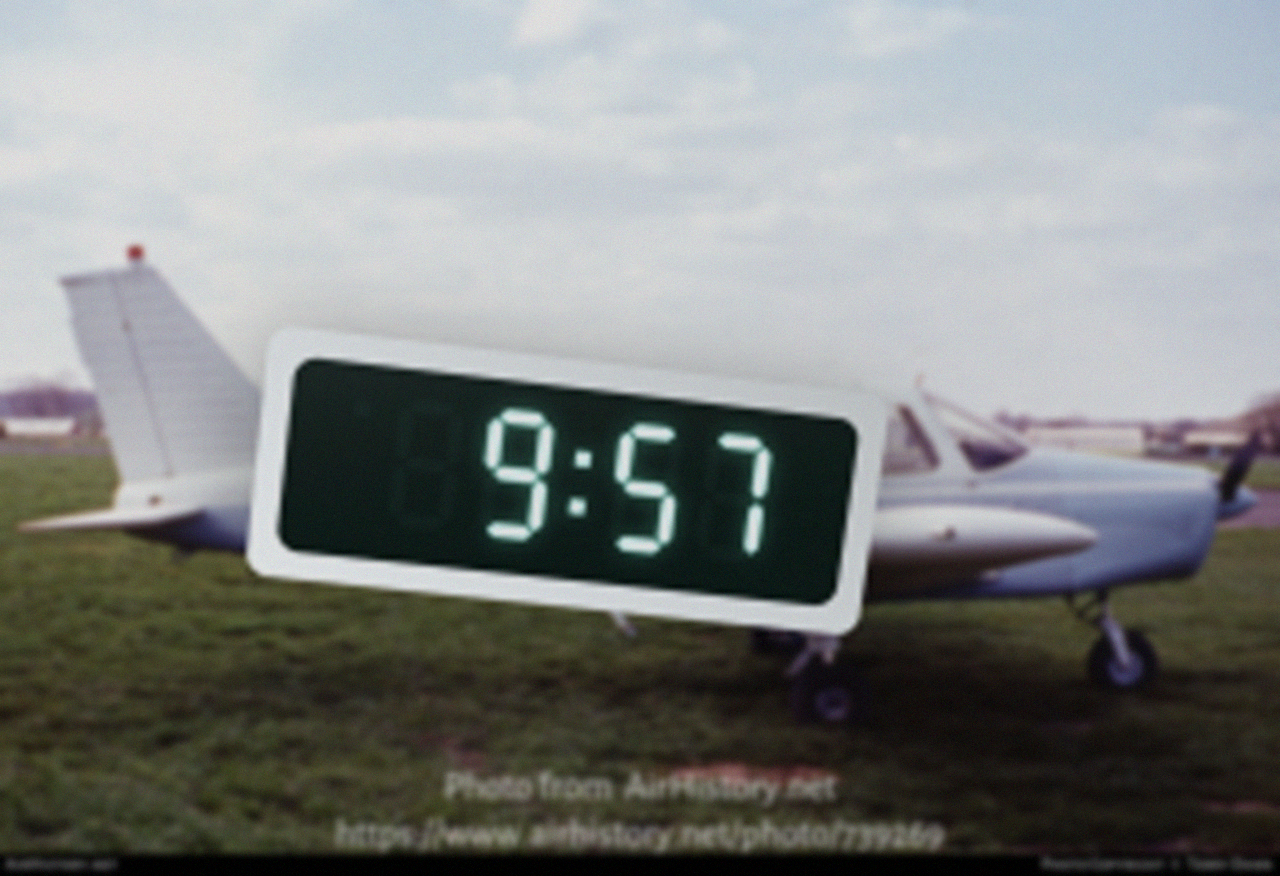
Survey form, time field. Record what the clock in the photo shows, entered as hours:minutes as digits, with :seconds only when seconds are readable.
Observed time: 9:57
